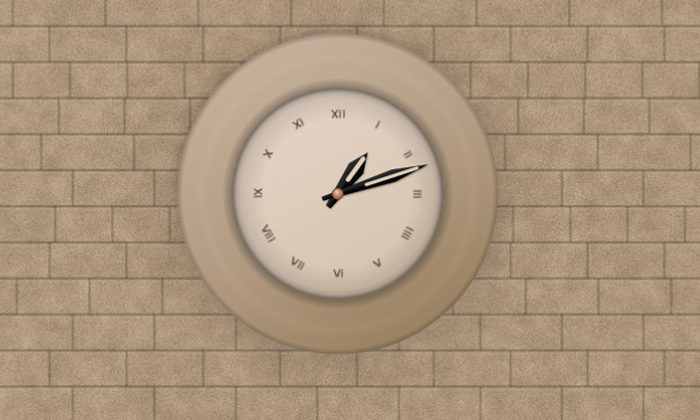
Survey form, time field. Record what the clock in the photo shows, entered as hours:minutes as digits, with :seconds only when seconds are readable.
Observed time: 1:12
